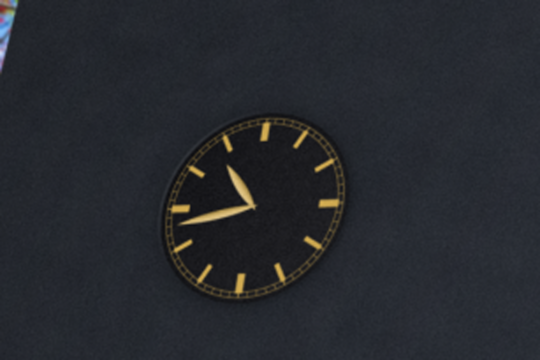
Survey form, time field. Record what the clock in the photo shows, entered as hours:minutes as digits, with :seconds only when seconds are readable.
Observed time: 10:43
